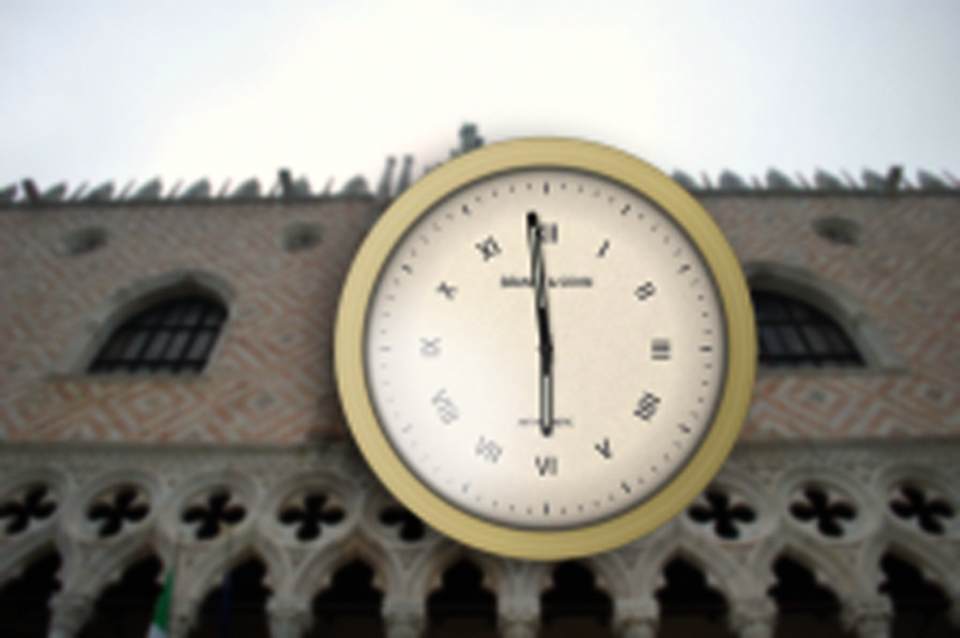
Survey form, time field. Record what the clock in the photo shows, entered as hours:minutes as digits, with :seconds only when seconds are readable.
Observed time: 5:59
